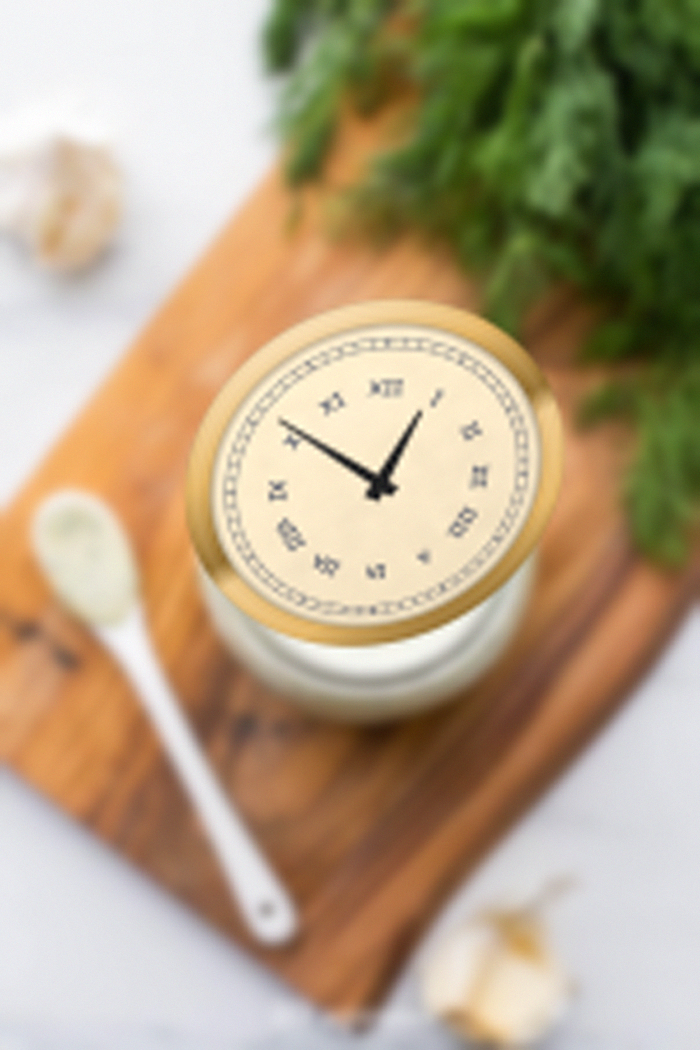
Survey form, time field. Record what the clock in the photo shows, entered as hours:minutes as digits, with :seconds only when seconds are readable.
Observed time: 12:51
